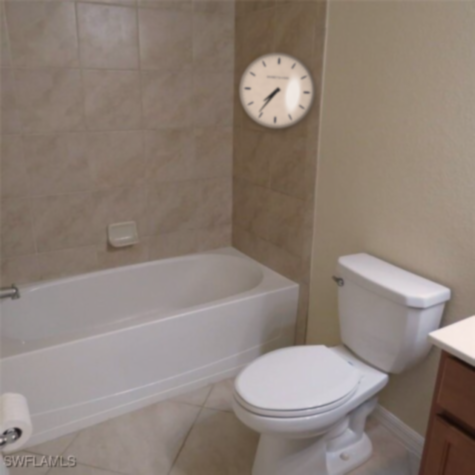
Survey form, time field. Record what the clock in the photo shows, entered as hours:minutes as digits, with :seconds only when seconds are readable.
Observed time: 7:36
